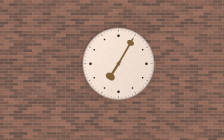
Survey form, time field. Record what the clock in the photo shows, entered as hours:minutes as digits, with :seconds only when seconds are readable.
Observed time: 7:05
